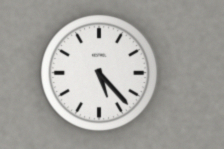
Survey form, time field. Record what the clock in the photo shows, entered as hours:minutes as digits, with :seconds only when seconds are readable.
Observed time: 5:23
